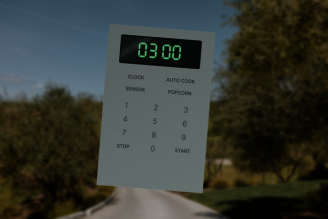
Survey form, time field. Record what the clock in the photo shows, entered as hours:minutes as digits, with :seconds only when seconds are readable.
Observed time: 3:00
